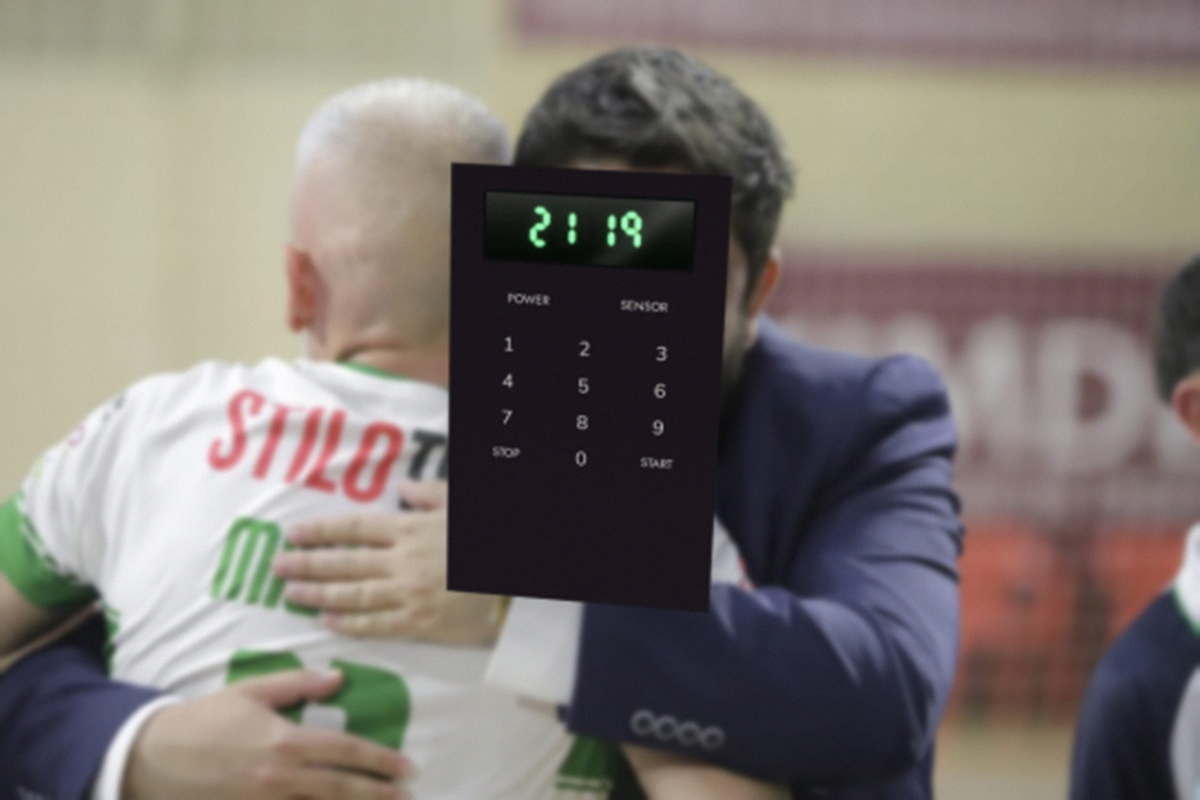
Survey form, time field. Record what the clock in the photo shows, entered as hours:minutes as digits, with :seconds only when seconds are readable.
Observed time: 21:19
